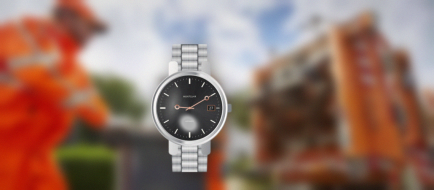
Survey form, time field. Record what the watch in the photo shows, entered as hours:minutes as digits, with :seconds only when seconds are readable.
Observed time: 9:10
